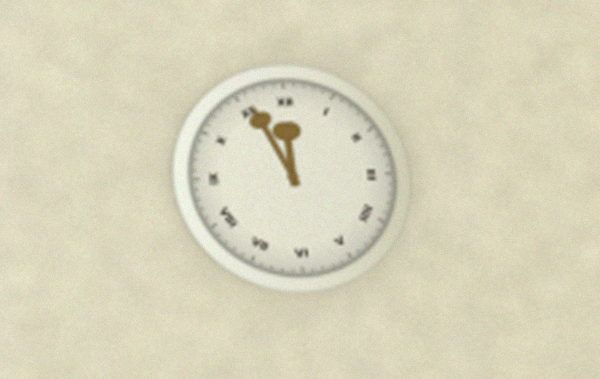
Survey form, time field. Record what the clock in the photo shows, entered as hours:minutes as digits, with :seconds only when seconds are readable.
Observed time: 11:56
